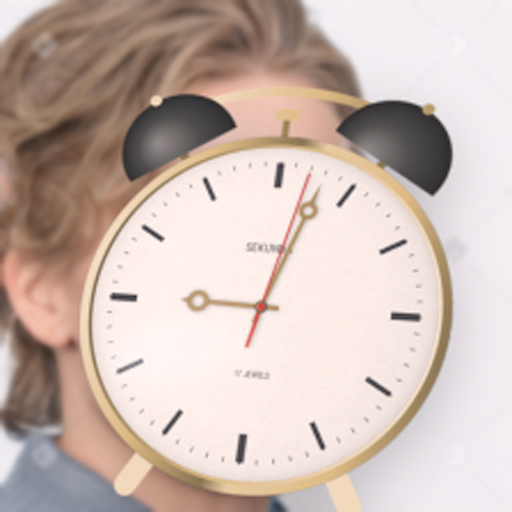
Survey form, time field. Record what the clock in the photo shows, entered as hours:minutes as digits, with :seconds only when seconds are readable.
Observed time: 9:03:02
